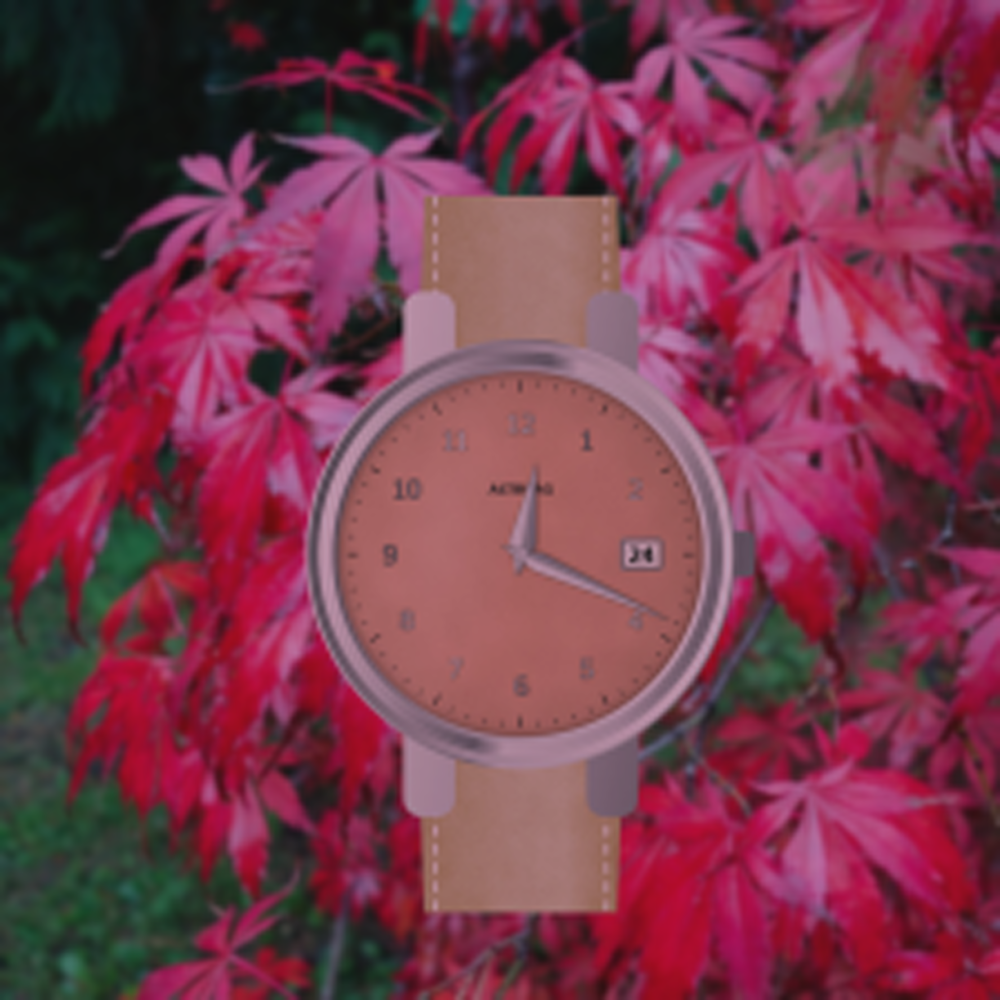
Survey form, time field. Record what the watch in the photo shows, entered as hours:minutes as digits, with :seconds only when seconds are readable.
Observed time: 12:19
